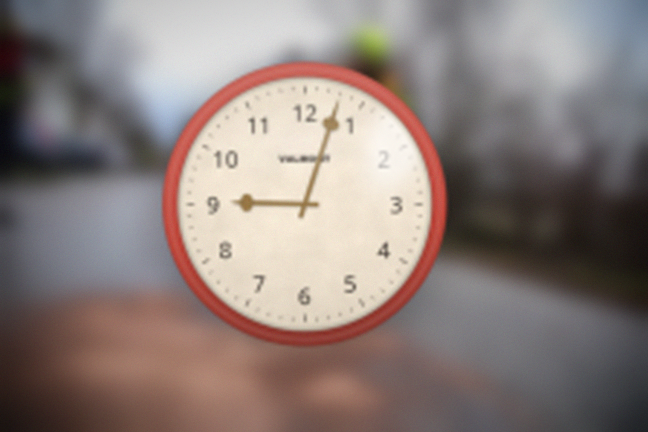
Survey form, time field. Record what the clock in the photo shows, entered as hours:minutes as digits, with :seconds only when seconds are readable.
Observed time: 9:03
